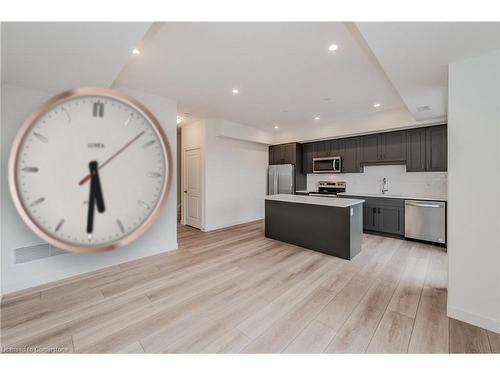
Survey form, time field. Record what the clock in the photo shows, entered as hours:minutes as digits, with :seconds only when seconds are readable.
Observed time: 5:30:08
